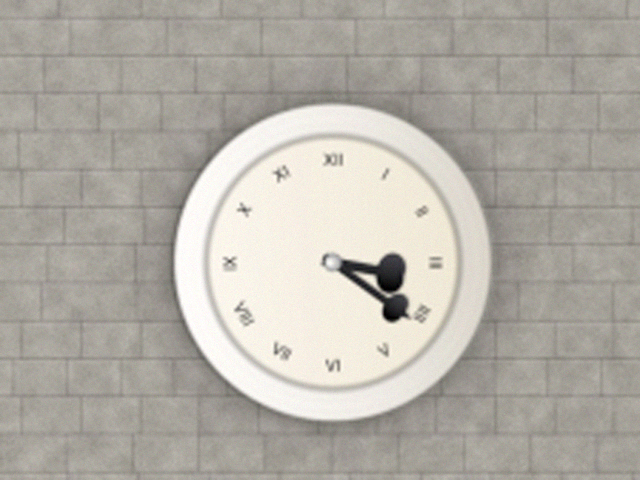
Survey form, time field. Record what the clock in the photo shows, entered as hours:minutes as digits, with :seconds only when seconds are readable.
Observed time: 3:21
